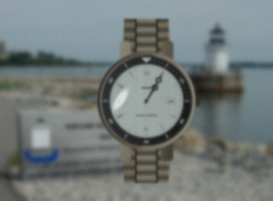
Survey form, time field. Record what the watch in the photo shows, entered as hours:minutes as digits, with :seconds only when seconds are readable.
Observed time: 1:05
